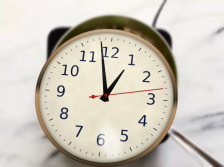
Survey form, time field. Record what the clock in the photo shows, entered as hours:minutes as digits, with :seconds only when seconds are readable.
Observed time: 12:58:13
